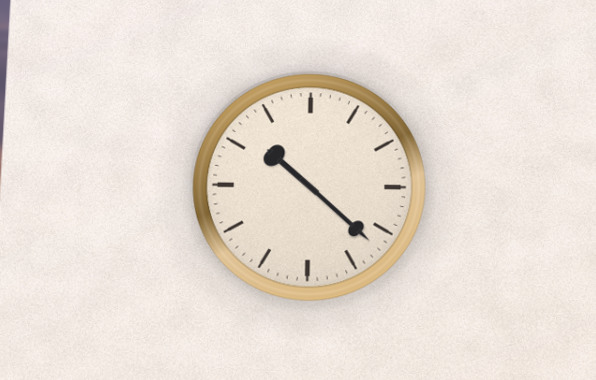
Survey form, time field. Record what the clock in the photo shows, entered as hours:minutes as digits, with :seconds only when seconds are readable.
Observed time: 10:22
